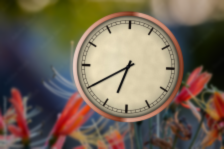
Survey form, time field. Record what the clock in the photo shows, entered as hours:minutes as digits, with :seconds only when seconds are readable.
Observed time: 6:40
